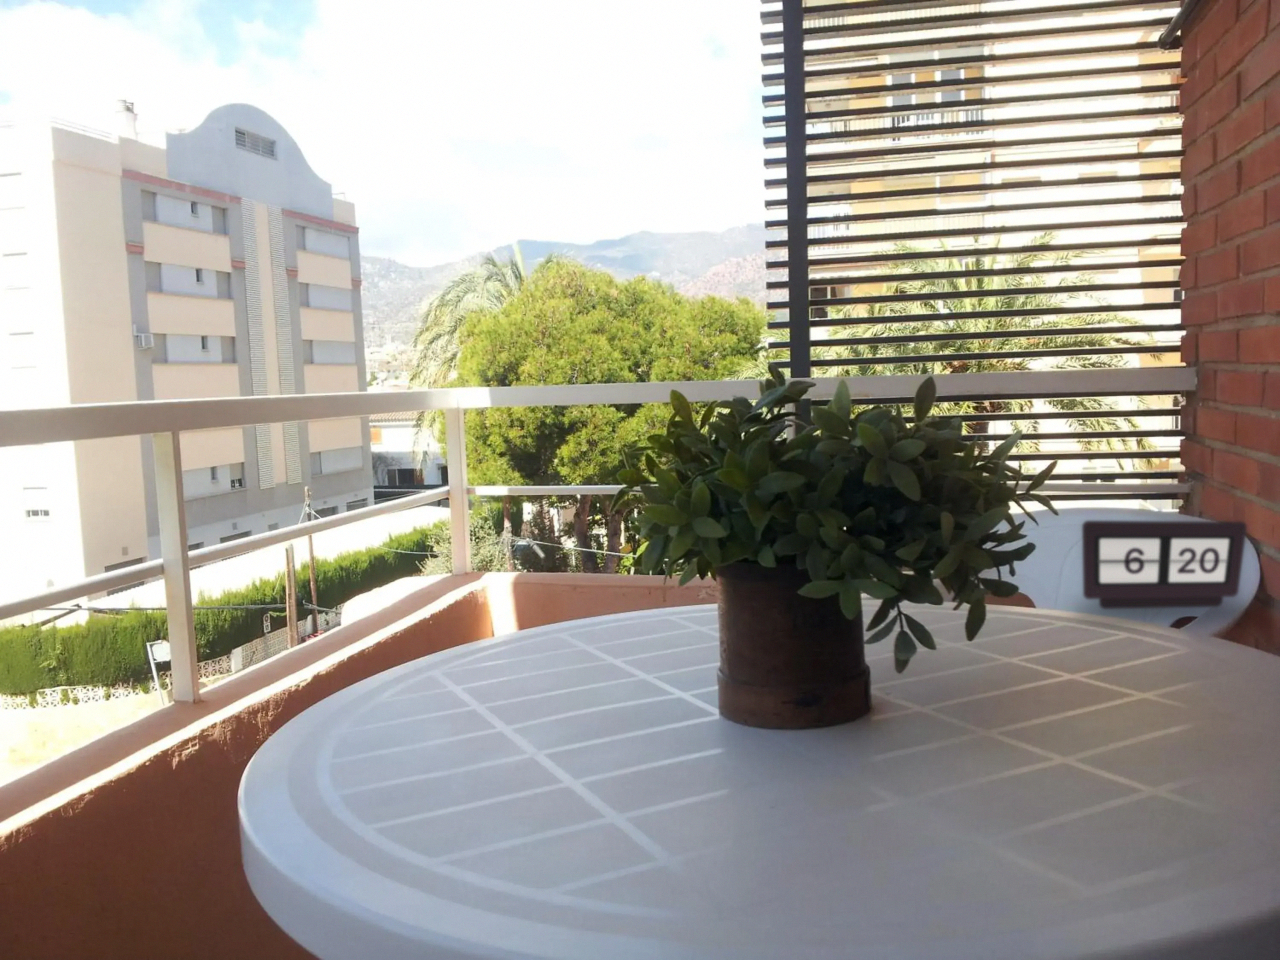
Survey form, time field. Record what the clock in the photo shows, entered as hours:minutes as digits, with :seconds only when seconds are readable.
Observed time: 6:20
